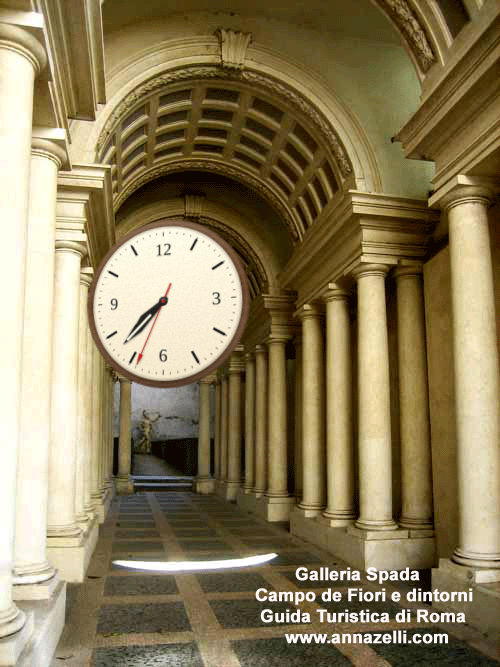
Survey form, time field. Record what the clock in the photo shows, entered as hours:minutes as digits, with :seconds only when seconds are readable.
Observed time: 7:37:34
